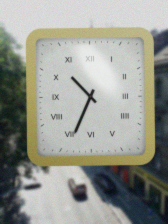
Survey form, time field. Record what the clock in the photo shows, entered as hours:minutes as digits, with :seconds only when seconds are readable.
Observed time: 10:34
